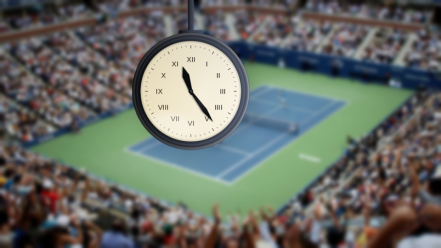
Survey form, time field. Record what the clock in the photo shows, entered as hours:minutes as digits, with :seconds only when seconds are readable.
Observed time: 11:24
